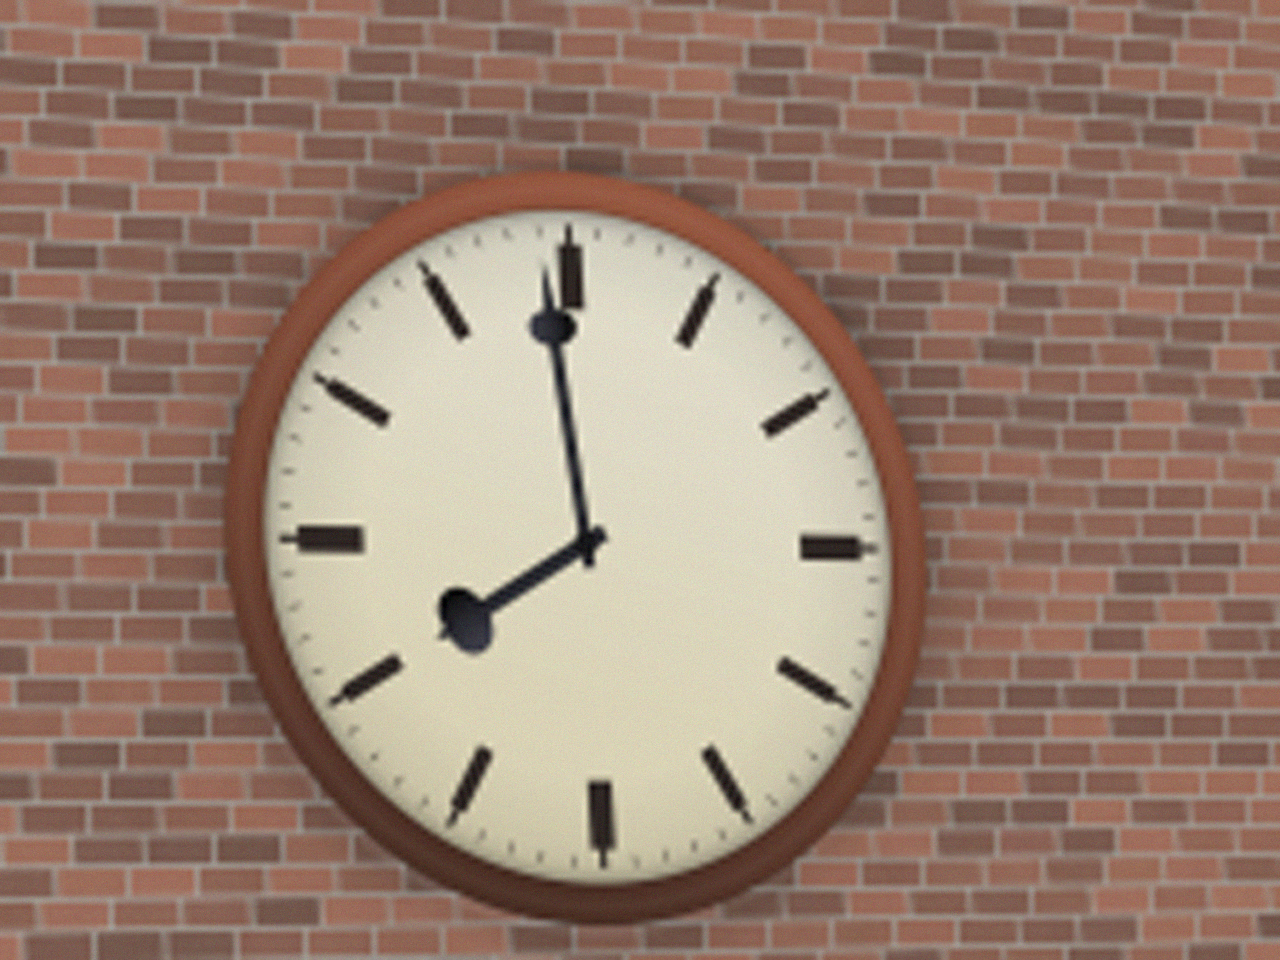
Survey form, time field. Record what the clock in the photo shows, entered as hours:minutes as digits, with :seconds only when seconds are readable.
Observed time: 7:59
